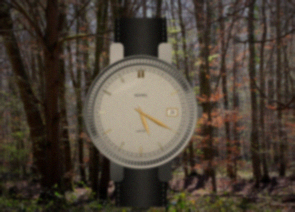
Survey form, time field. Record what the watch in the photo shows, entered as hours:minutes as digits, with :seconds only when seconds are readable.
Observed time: 5:20
